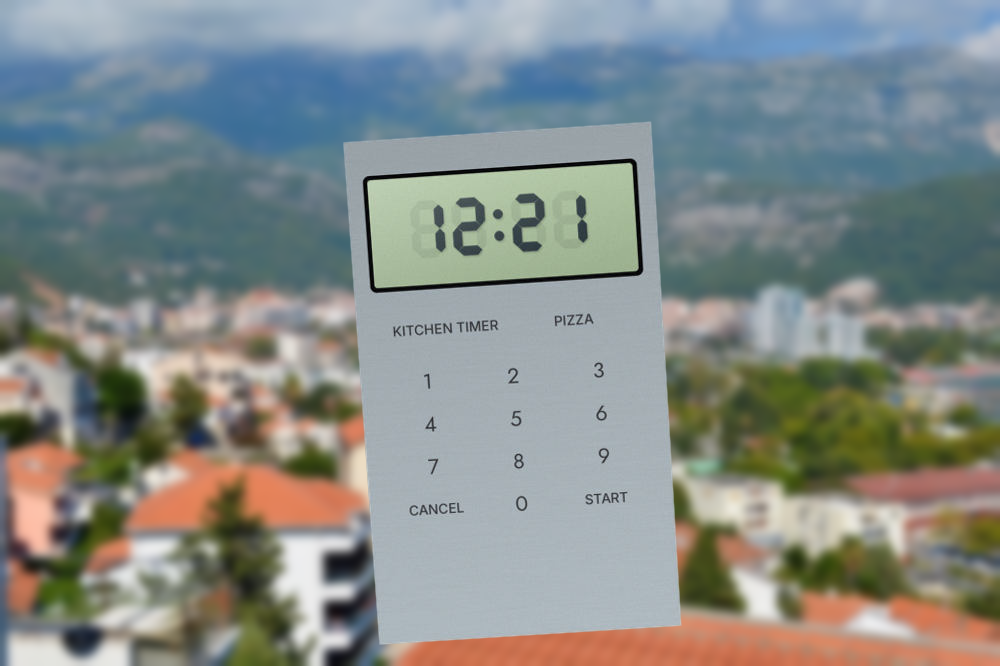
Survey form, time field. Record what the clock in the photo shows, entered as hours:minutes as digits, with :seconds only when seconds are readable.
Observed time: 12:21
